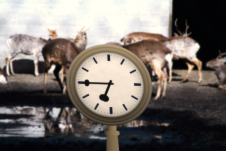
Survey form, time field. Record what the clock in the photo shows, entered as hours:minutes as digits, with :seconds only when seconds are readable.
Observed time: 6:45
